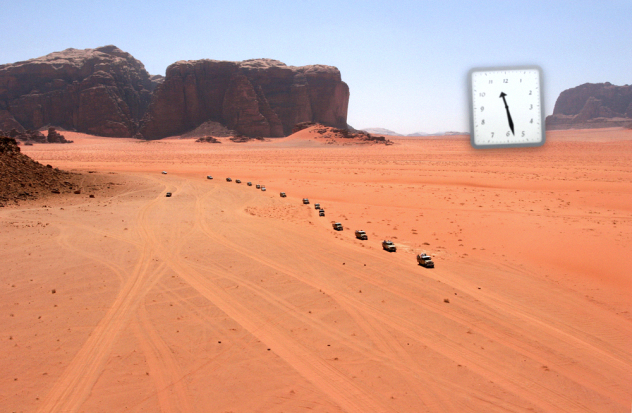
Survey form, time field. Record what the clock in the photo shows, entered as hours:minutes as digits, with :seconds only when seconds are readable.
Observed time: 11:28
